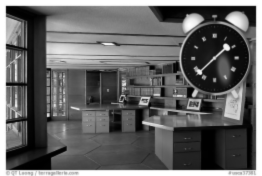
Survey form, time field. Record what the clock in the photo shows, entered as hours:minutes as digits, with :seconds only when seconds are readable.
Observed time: 1:38
